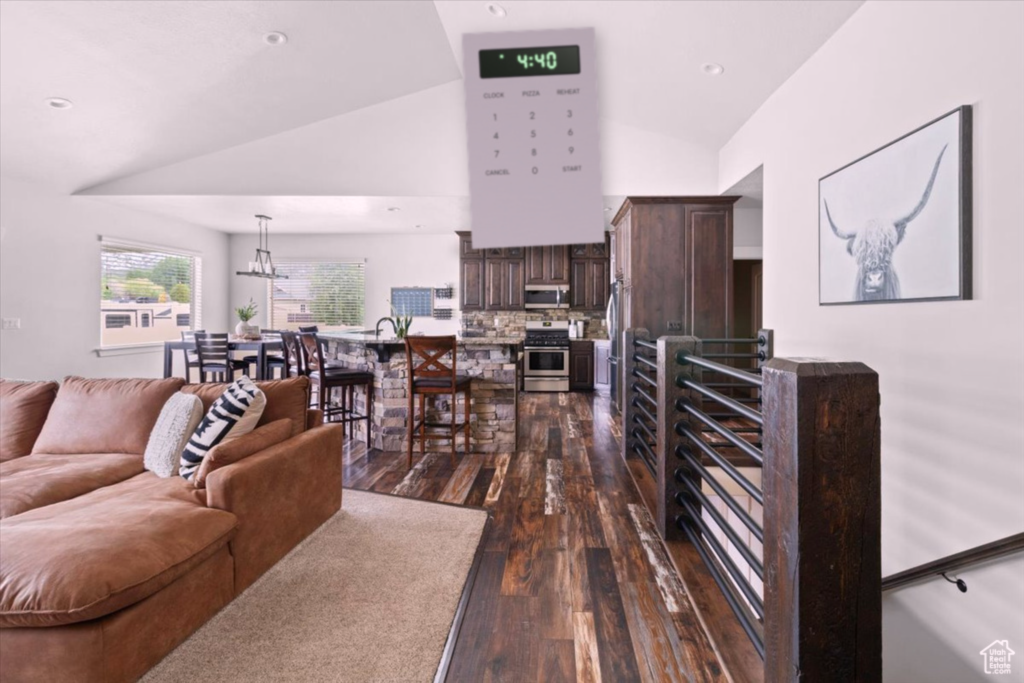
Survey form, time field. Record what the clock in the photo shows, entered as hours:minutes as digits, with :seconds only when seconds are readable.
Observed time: 4:40
